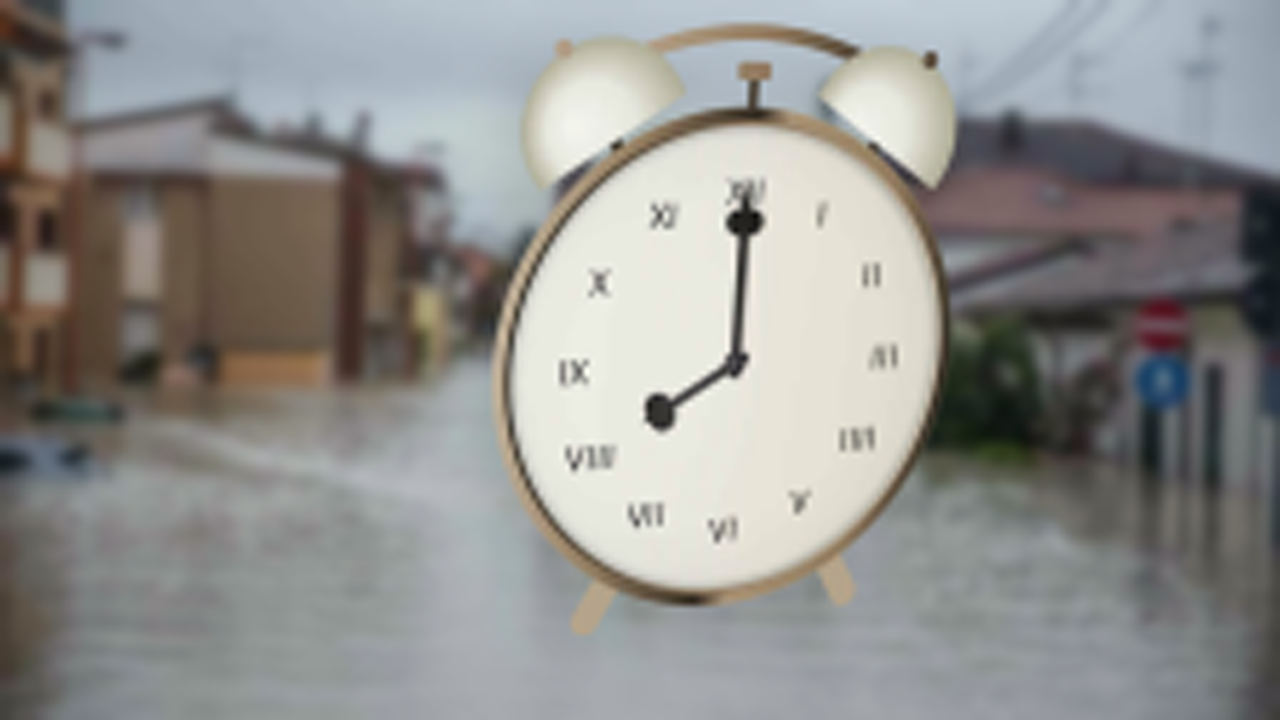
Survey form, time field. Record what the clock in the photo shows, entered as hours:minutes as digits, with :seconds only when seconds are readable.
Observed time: 8:00
